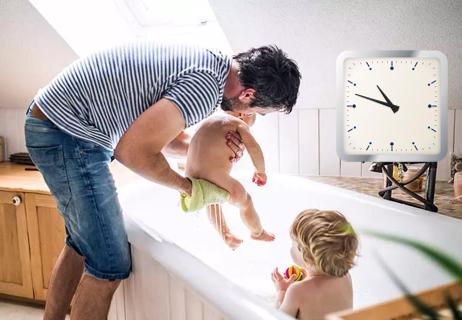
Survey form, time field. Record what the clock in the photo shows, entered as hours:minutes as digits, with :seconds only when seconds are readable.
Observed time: 10:48
